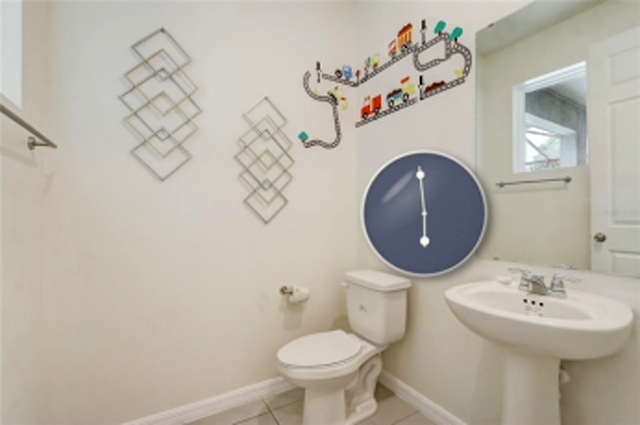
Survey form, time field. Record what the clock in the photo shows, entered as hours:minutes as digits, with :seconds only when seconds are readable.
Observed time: 5:59
